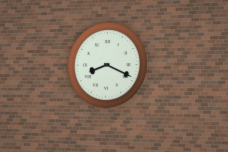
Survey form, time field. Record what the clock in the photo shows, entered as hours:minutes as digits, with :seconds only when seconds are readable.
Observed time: 8:19
